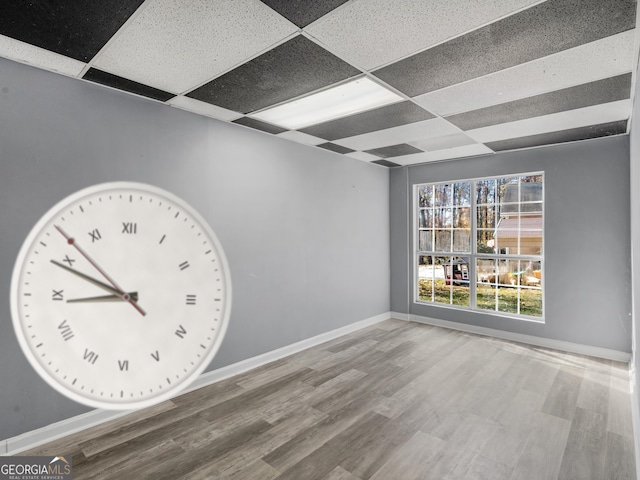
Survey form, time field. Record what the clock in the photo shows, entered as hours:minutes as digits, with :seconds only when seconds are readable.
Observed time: 8:48:52
